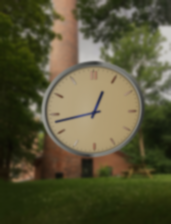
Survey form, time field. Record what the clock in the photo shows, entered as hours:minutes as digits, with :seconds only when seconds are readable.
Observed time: 12:43
